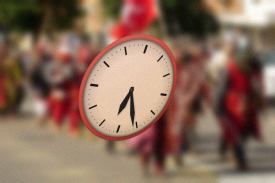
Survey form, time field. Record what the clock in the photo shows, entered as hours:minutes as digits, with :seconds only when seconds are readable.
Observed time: 6:26
